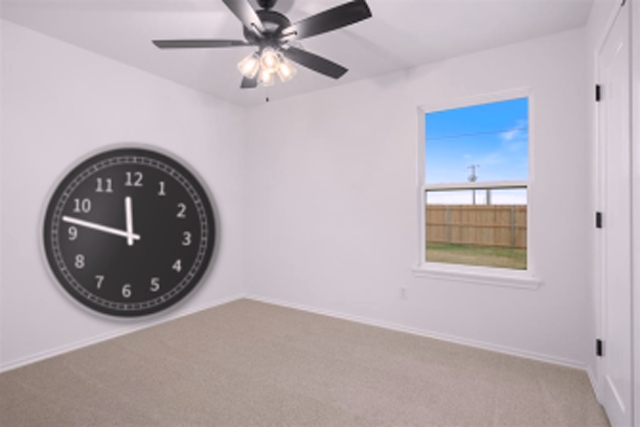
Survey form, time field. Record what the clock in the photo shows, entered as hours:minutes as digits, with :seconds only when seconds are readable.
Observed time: 11:47
